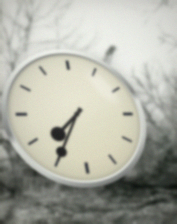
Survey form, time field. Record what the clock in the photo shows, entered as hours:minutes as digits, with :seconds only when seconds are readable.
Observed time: 7:35
